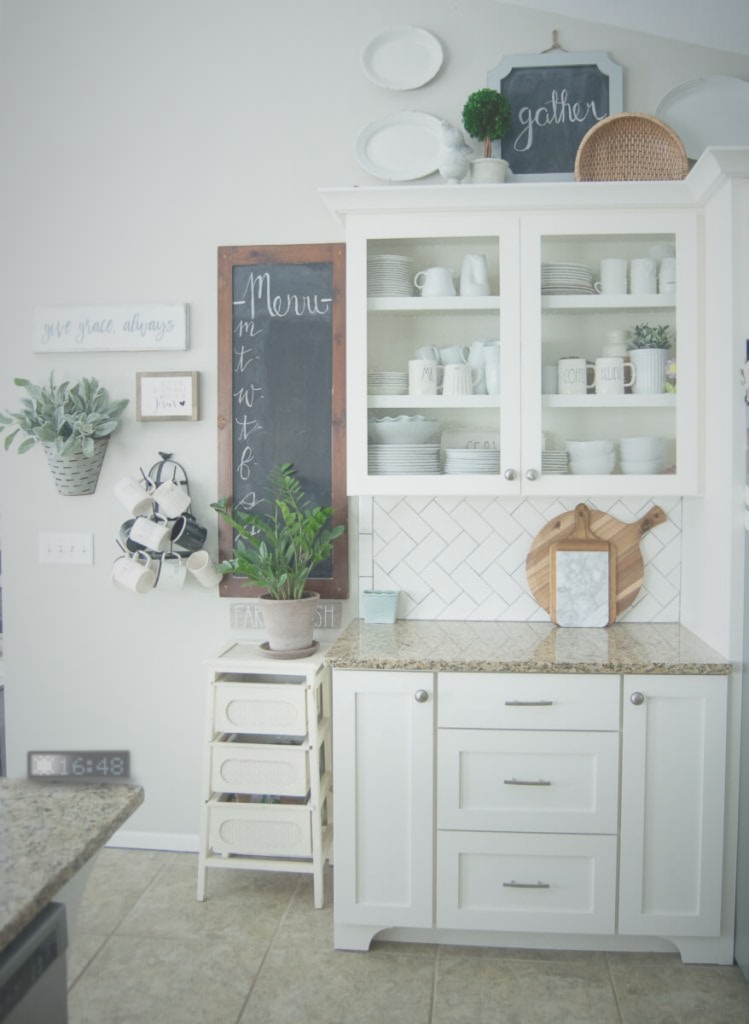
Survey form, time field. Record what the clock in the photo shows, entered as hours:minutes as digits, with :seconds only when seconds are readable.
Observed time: 16:48
